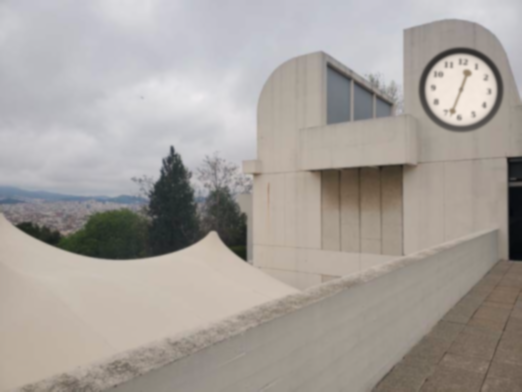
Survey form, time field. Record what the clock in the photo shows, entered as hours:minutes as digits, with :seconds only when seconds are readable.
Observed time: 12:33
